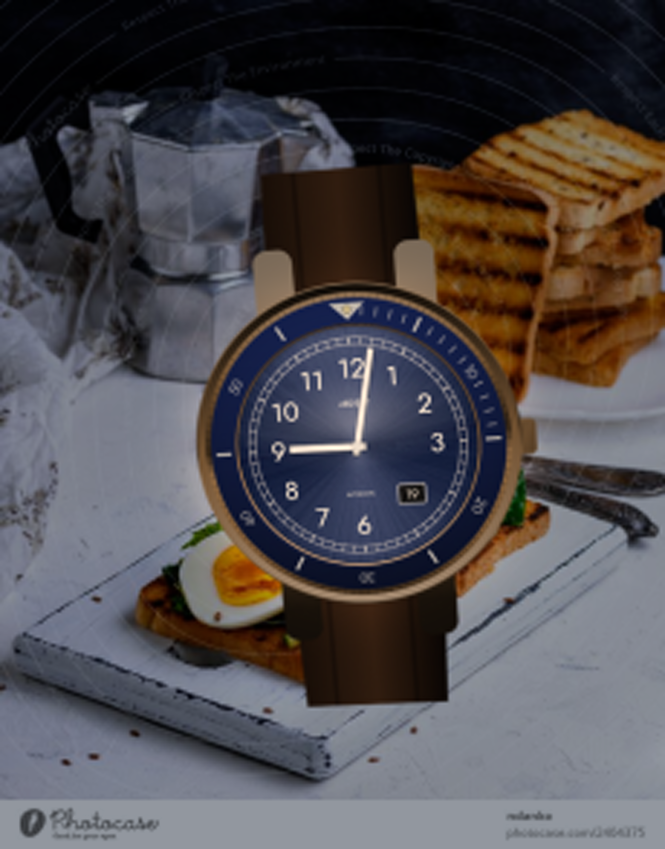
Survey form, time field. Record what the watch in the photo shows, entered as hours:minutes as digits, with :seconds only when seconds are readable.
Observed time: 9:02
